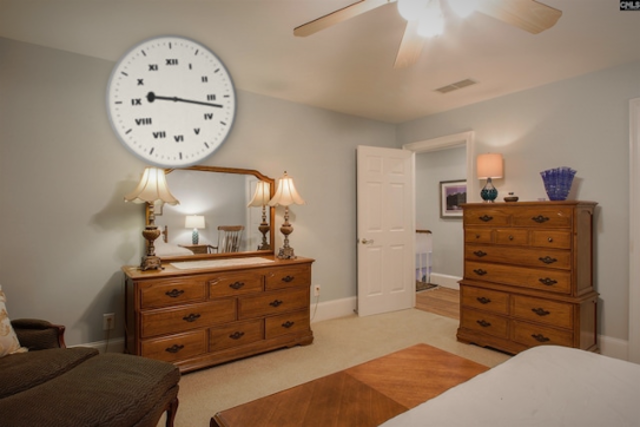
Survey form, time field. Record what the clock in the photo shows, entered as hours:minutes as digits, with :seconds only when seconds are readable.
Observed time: 9:17
